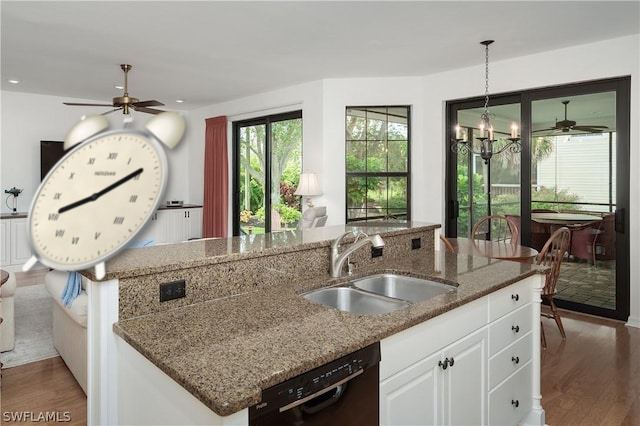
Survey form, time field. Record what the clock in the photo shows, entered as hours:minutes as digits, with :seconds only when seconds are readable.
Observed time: 8:09
